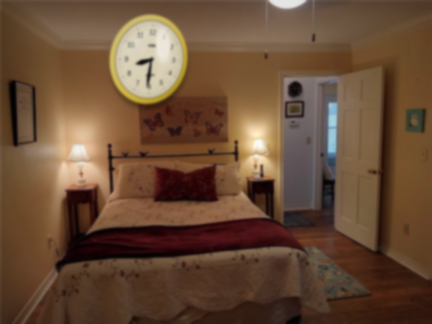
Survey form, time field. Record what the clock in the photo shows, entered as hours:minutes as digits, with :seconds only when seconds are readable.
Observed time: 8:31
